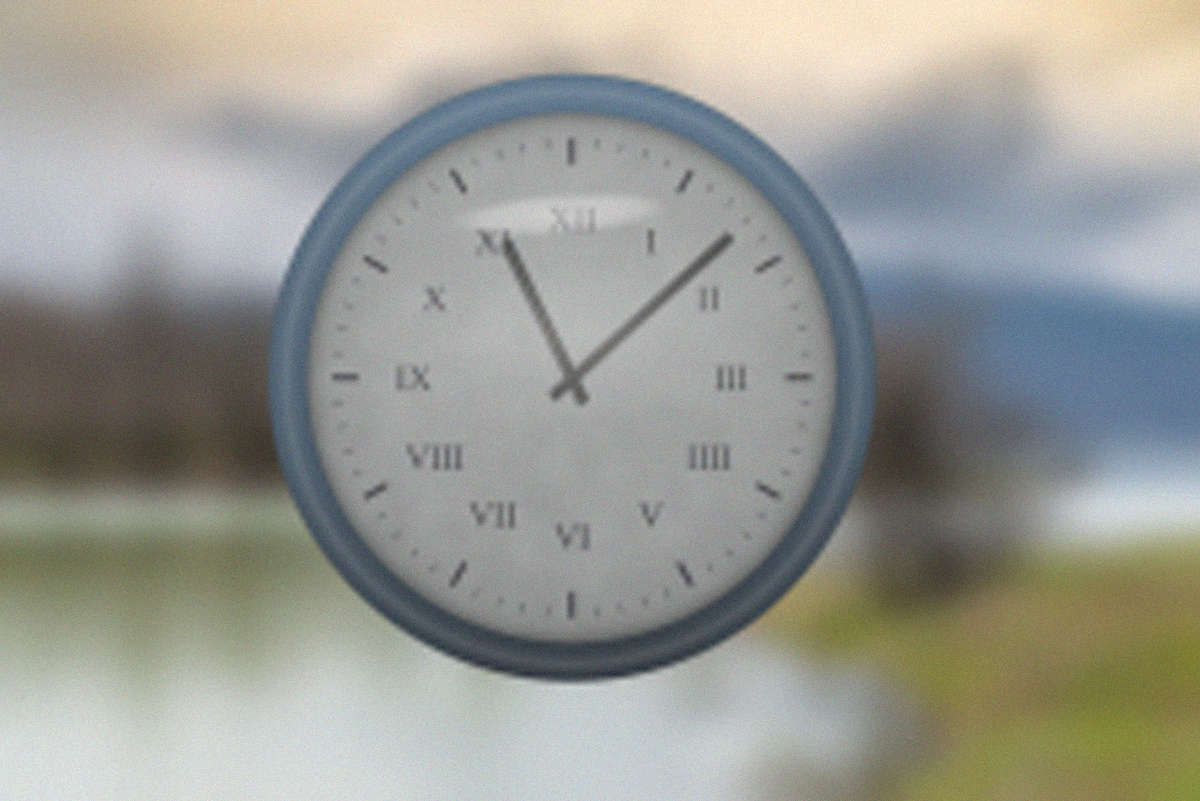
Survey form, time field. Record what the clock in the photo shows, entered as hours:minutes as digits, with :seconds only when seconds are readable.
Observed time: 11:08
